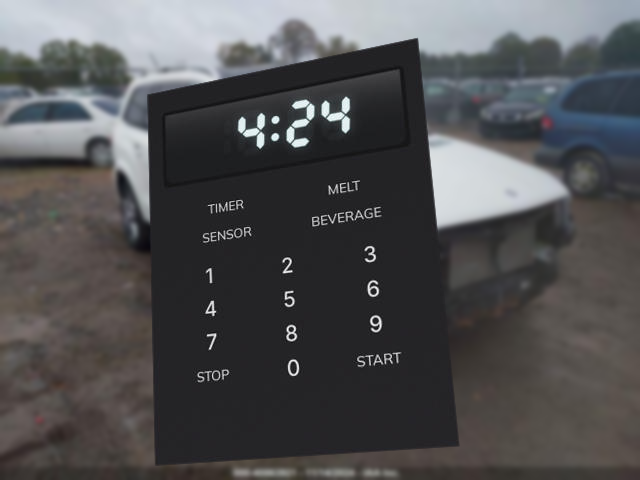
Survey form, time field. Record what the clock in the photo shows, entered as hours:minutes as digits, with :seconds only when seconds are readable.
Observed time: 4:24
